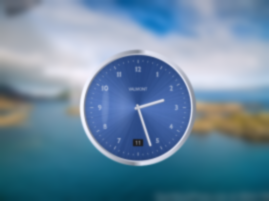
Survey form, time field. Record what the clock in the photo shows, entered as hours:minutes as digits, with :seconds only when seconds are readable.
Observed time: 2:27
